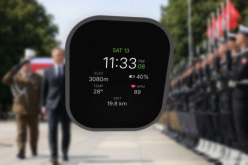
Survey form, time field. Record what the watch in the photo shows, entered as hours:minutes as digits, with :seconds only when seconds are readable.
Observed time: 11:33
